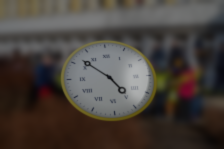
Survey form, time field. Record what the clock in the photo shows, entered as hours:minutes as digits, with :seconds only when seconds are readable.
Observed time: 4:52
